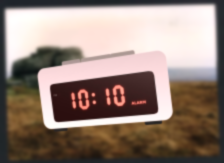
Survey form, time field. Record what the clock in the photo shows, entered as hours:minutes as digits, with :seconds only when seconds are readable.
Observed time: 10:10
